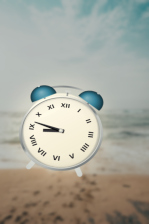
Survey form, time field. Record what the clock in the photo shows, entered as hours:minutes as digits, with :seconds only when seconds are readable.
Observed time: 8:47
